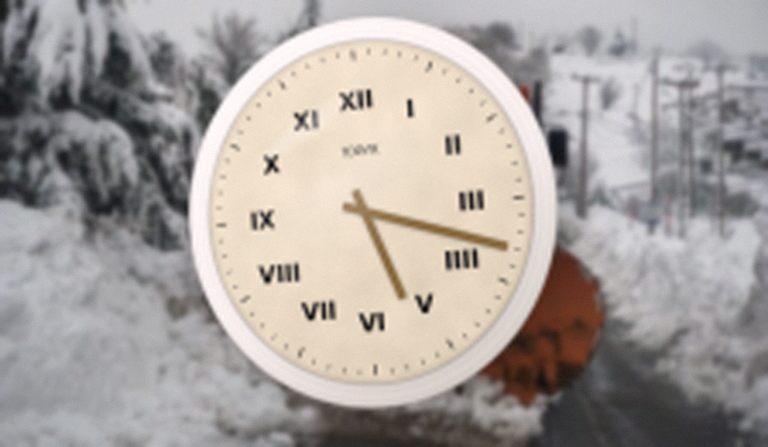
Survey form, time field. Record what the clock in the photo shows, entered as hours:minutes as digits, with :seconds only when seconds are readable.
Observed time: 5:18
